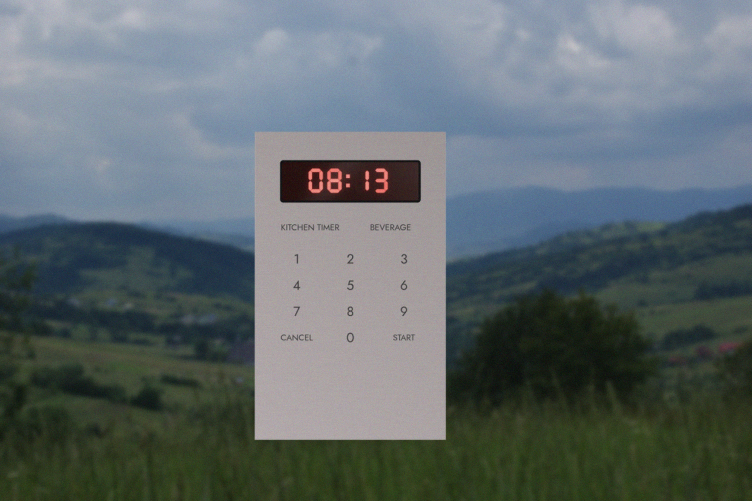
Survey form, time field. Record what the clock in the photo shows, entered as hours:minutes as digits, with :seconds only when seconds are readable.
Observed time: 8:13
